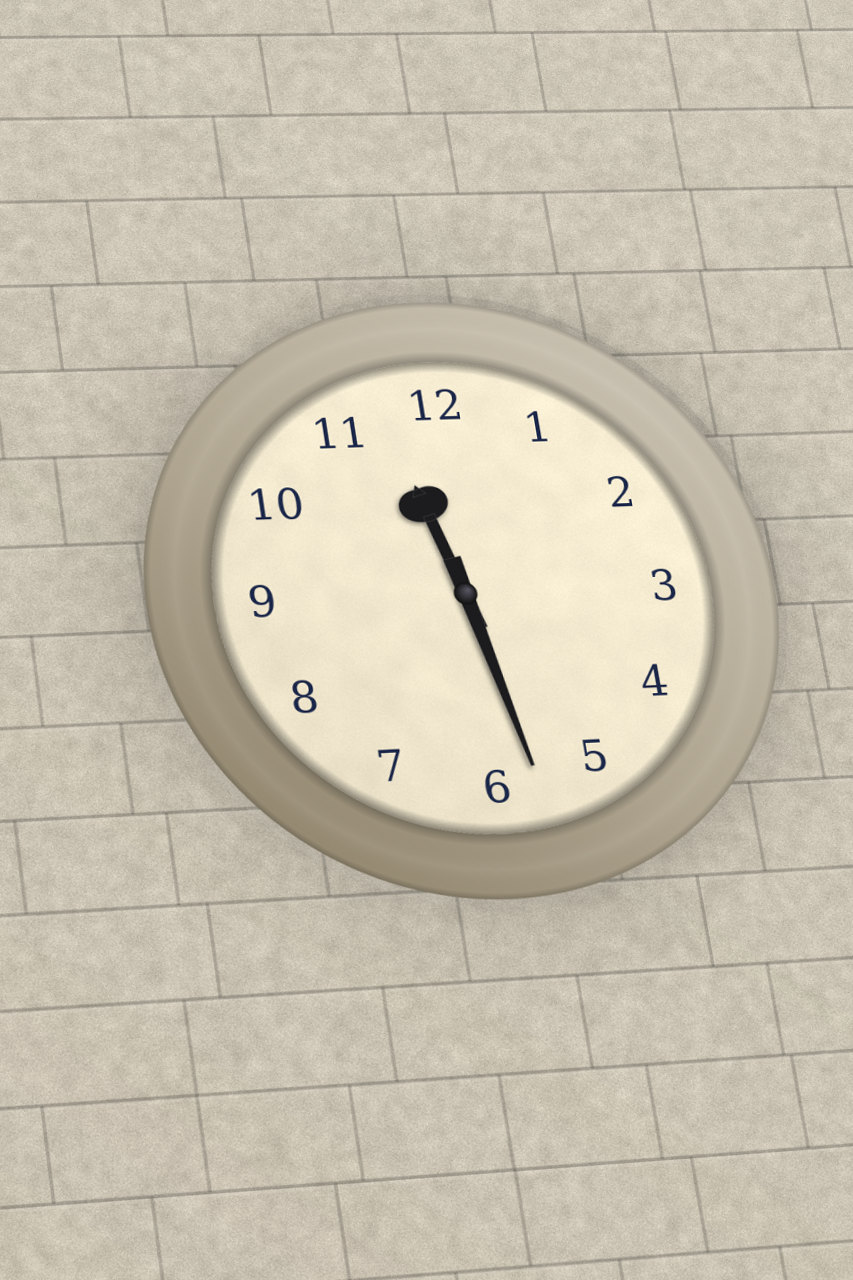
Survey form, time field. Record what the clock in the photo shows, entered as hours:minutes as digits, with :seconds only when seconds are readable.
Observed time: 11:28
